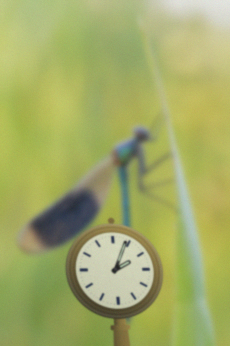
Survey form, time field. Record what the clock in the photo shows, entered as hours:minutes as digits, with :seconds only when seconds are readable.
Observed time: 2:04
